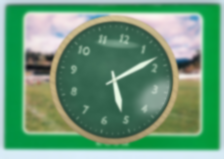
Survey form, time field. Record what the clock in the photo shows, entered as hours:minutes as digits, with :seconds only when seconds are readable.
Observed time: 5:08
